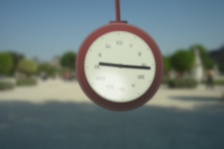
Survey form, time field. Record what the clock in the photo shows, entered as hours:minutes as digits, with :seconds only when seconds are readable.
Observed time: 9:16
